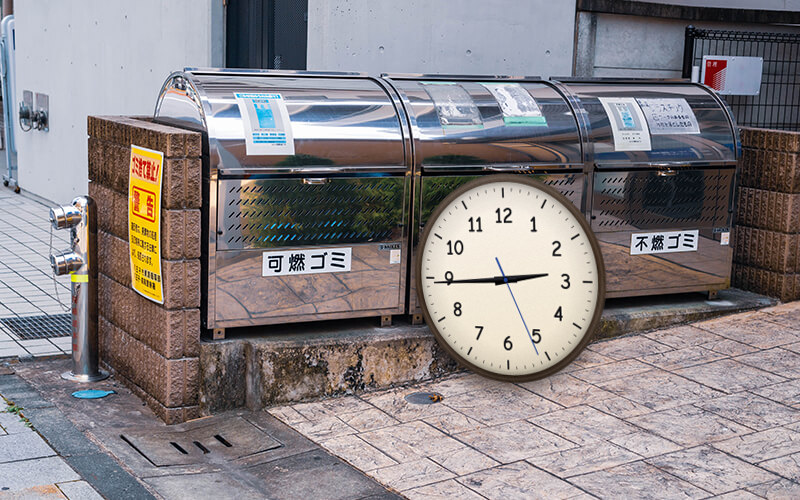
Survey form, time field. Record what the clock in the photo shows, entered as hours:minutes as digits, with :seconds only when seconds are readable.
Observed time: 2:44:26
